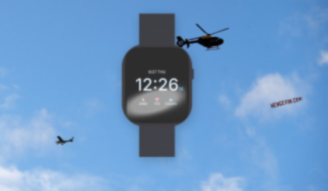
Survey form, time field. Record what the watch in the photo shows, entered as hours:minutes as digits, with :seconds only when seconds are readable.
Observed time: 12:26
